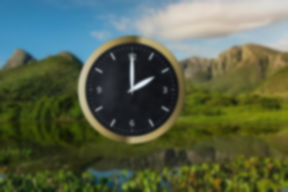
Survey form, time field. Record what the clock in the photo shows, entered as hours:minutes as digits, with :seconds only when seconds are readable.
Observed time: 2:00
